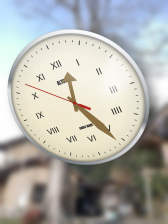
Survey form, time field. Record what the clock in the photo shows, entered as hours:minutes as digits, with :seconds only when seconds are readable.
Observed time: 12:25:52
